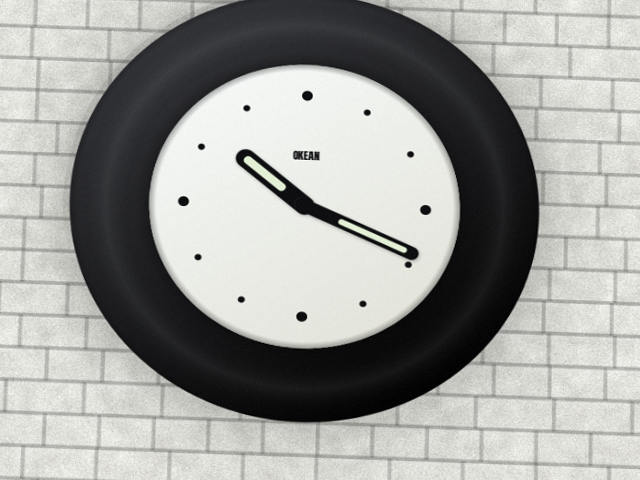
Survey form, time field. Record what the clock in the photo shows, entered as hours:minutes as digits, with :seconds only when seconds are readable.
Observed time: 10:19
